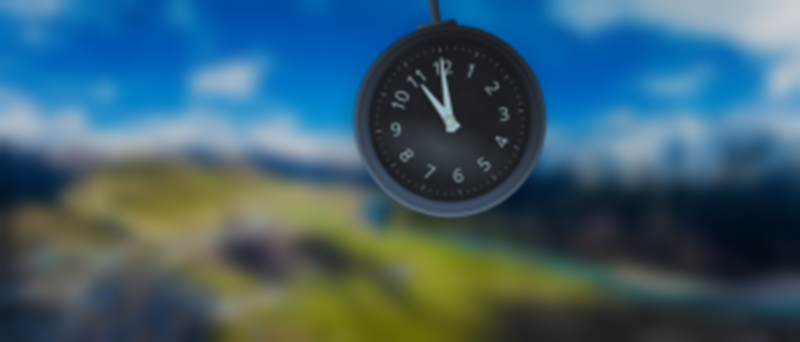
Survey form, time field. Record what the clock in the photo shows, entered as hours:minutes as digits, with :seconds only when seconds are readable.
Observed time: 11:00
